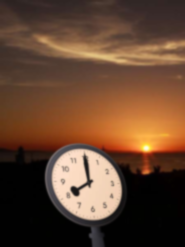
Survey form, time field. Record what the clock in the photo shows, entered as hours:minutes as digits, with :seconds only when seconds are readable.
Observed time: 8:00
